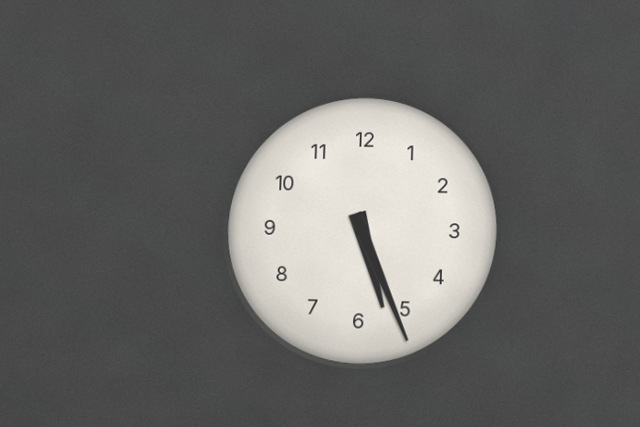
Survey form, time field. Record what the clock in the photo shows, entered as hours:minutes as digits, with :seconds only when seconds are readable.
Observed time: 5:26
